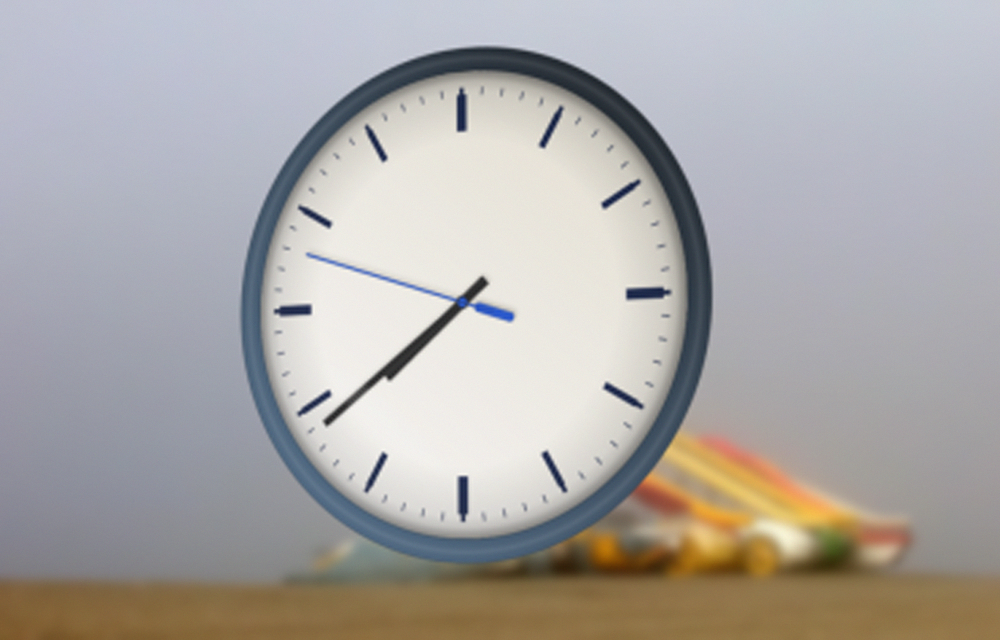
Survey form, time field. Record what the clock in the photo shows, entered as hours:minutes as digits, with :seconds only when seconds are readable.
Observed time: 7:38:48
